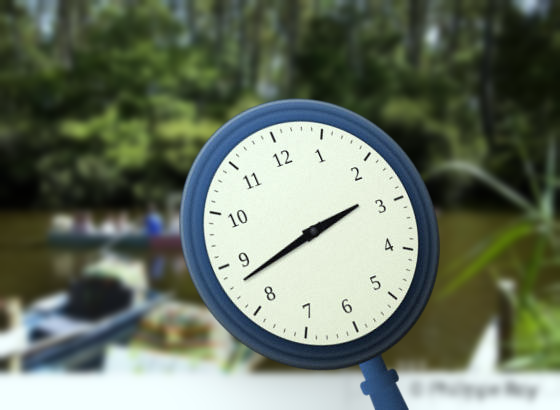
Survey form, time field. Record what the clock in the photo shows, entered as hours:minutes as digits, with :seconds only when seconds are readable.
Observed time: 2:43
